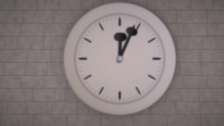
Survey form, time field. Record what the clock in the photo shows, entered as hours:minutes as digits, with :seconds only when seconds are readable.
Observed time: 12:04
